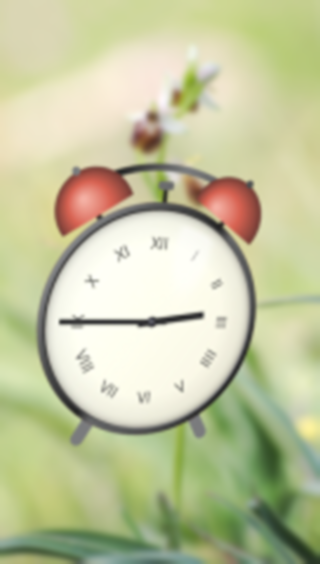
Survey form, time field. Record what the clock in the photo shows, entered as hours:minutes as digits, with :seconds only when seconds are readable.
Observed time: 2:45
